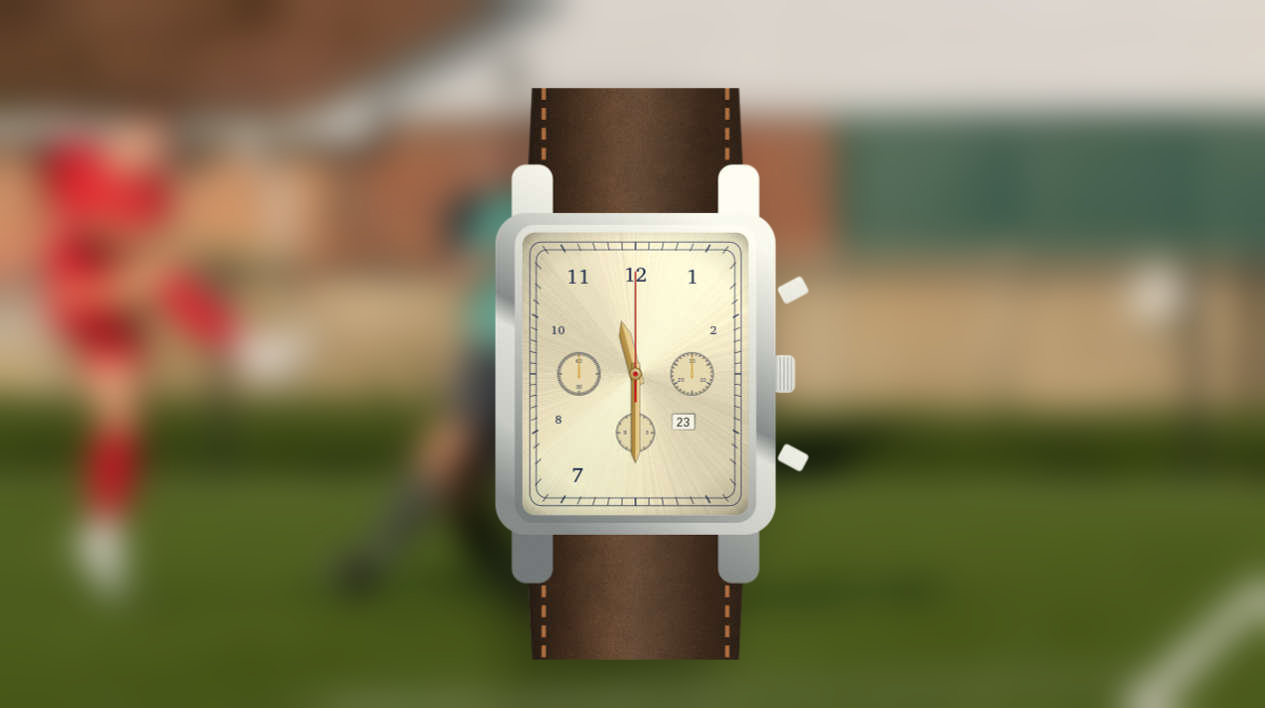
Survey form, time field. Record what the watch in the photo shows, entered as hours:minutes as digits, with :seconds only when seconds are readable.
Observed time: 11:30
